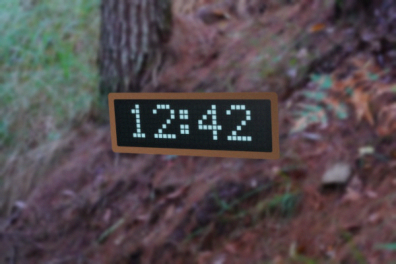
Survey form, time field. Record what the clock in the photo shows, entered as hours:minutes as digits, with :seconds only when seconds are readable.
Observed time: 12:42
